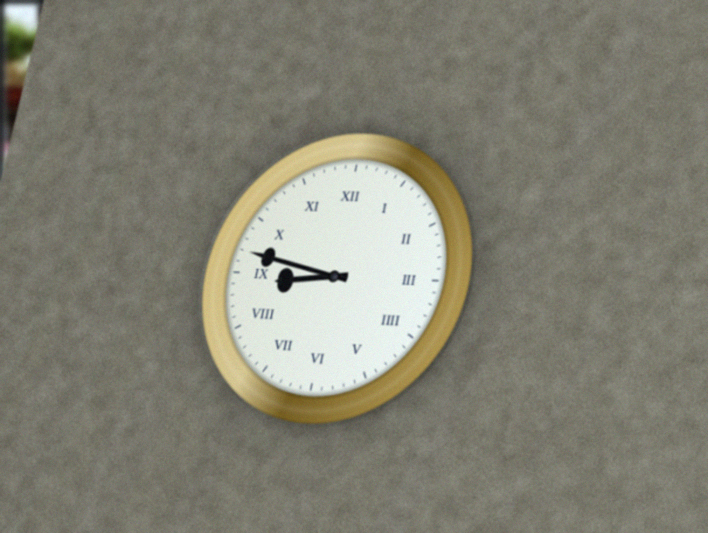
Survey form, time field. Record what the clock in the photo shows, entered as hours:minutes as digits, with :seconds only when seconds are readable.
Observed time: 8:47
